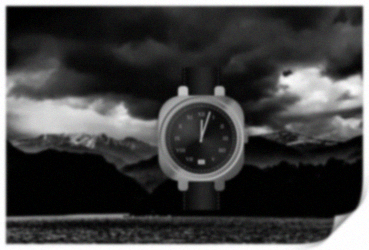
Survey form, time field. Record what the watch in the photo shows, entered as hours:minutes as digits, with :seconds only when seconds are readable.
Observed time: 12:03
